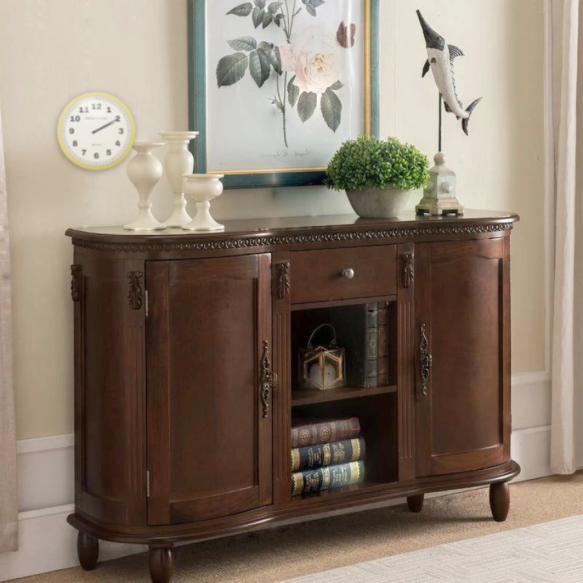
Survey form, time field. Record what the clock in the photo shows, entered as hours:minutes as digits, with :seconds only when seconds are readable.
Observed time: 2:10
